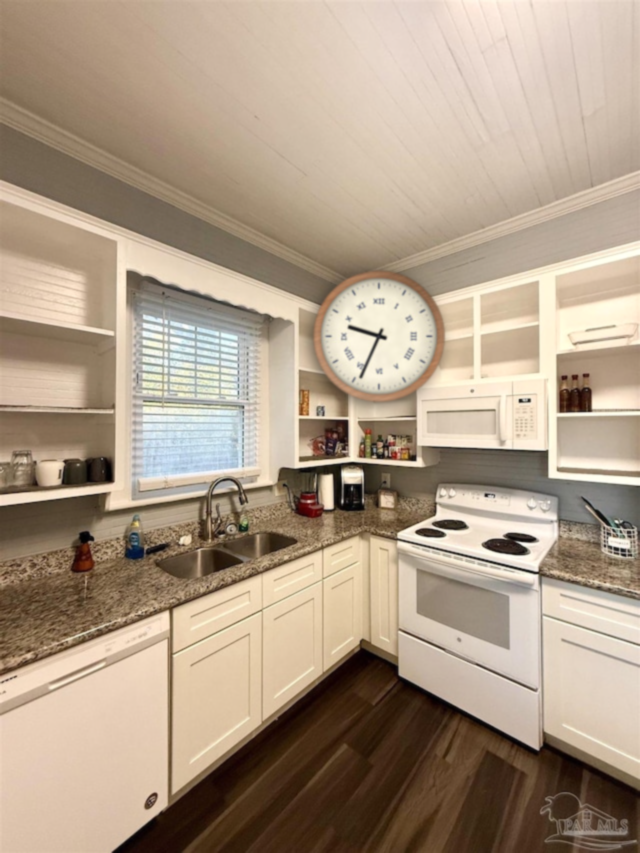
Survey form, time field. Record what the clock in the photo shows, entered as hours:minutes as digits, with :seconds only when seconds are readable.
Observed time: 9:34
